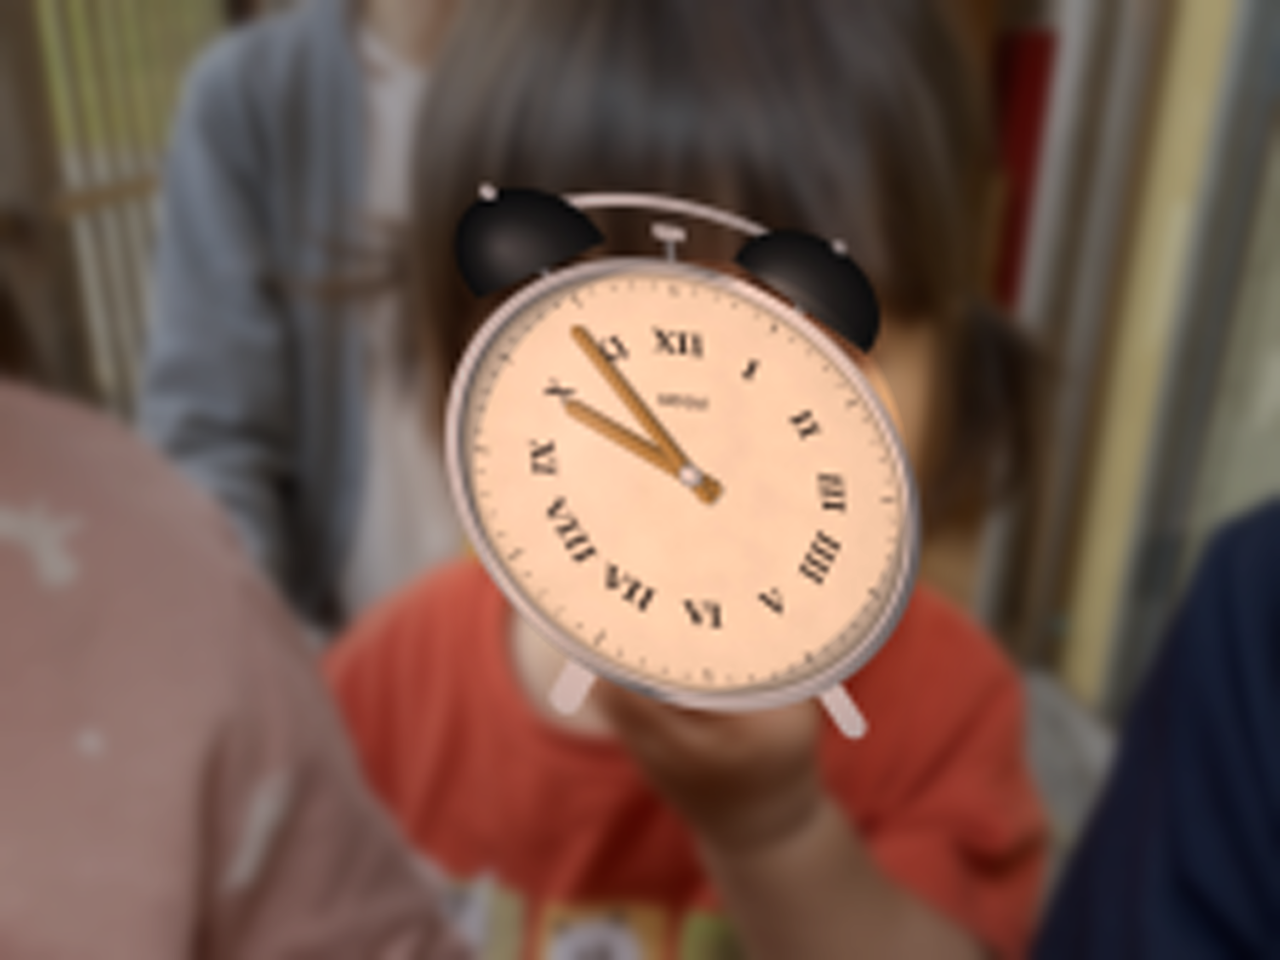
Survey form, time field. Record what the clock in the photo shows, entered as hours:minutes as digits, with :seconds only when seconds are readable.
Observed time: 9:54
